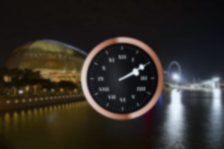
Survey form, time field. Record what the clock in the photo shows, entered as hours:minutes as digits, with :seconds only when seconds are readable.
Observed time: 2:10
